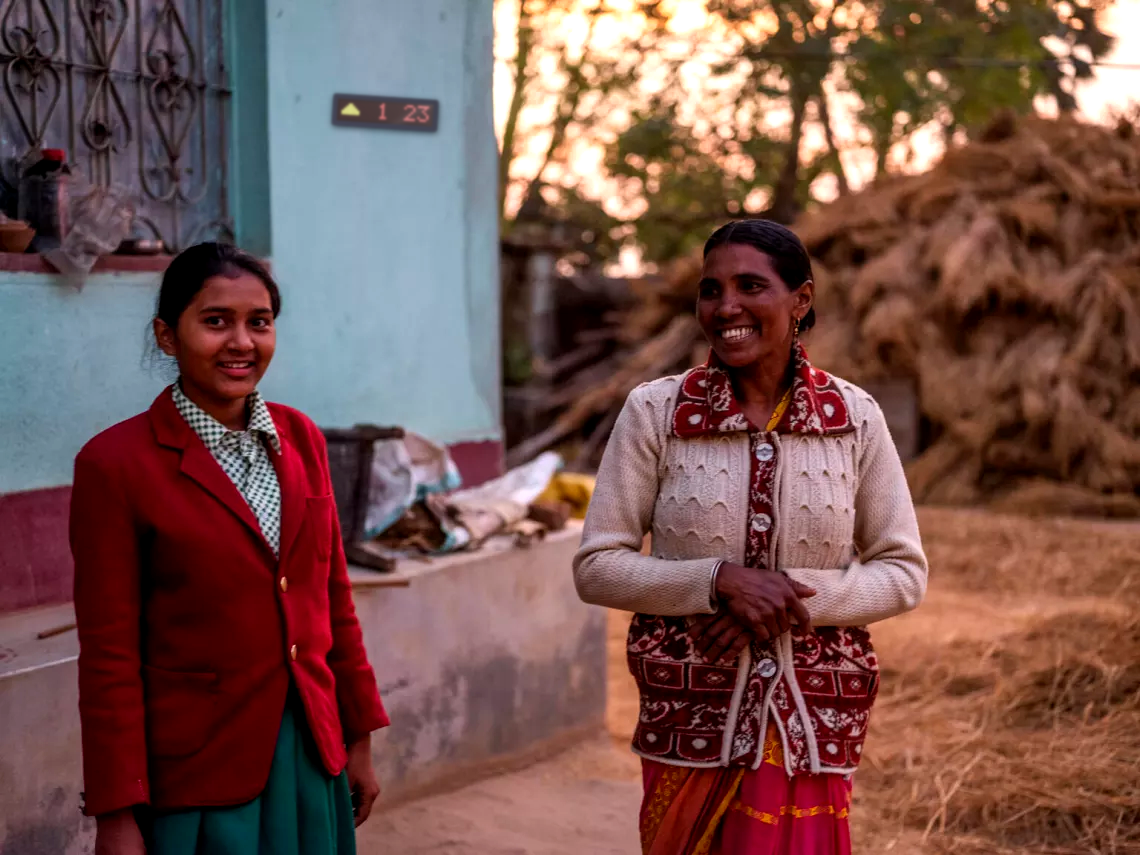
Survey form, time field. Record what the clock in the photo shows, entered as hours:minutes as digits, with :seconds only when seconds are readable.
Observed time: 1:23
